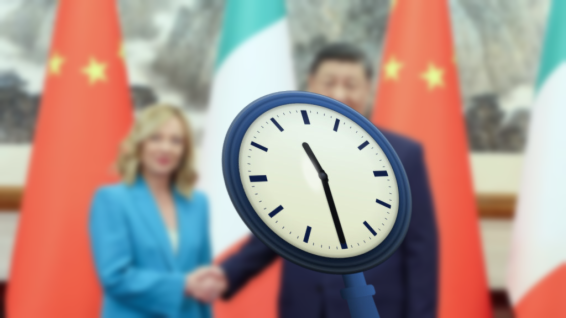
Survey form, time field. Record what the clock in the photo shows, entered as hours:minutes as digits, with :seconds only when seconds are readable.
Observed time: 11:30
